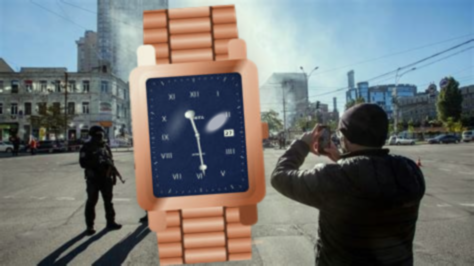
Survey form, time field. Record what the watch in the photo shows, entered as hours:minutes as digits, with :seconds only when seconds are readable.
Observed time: 11:29
